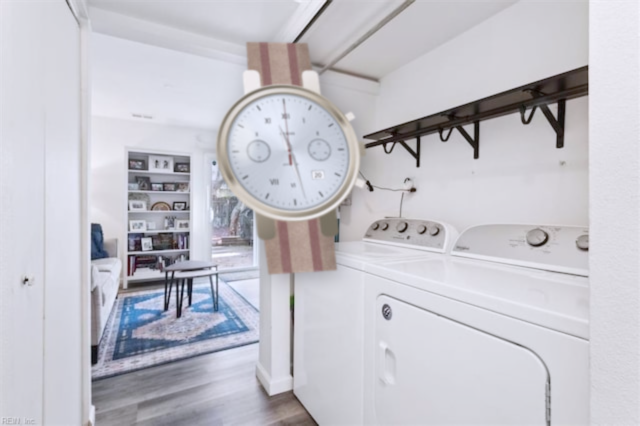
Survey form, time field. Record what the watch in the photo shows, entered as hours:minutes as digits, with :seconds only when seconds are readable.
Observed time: 11:28
